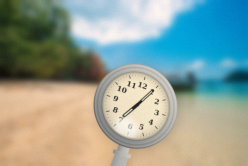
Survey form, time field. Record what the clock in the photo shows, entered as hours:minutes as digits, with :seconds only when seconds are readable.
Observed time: 7:05
